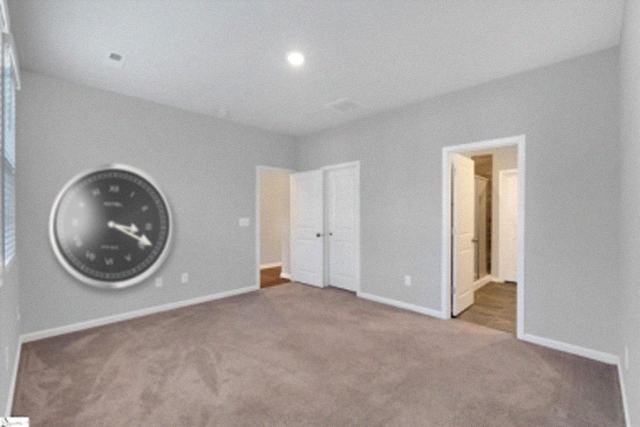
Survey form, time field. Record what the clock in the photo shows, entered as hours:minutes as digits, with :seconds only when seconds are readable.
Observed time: 3:19
